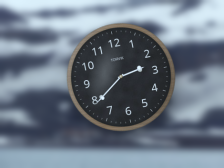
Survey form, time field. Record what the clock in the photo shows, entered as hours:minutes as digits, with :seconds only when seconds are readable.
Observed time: 2:39
